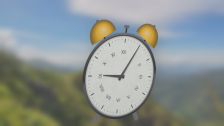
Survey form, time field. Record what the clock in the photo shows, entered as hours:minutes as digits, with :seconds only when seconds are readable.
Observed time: 9:05
